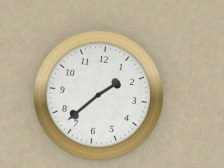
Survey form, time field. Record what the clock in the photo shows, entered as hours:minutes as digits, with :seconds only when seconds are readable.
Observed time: 1:37
